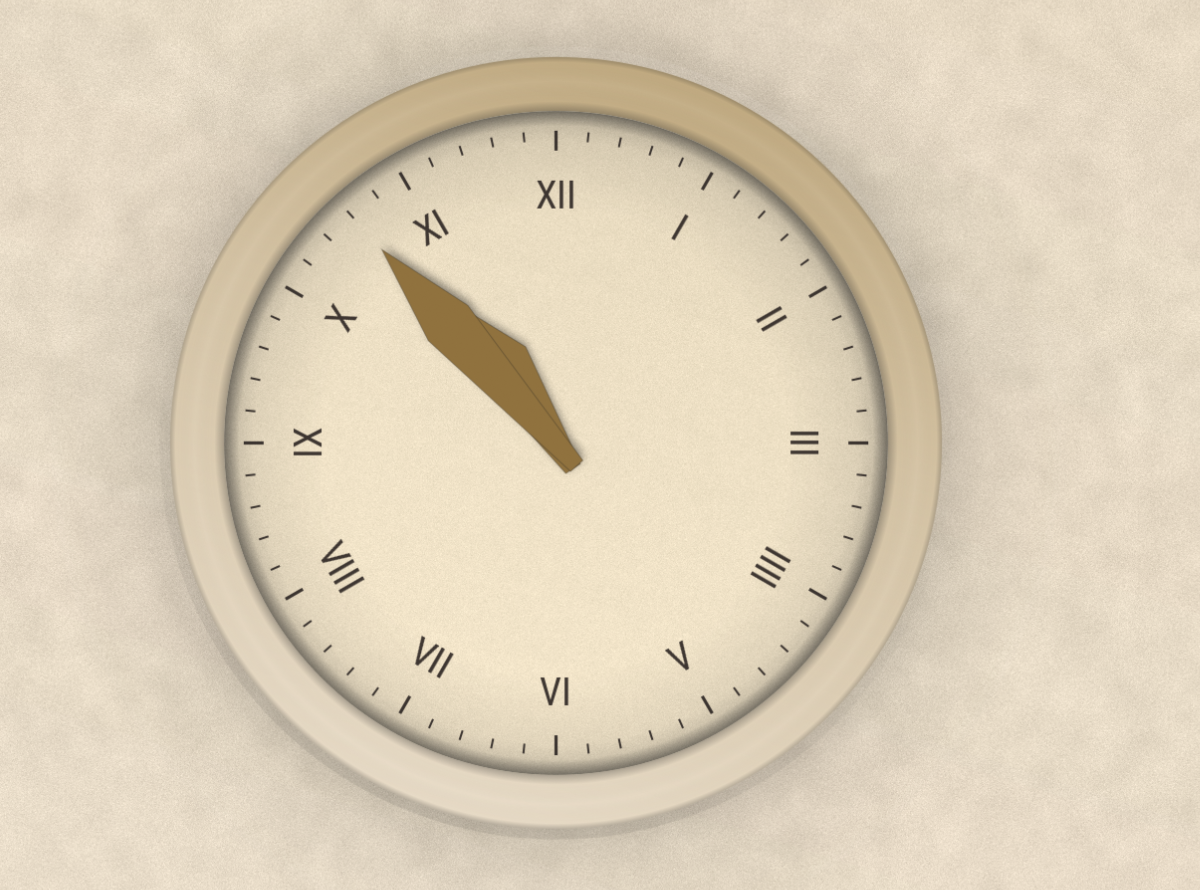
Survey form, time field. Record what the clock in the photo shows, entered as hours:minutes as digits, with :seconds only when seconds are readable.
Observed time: 10:53
